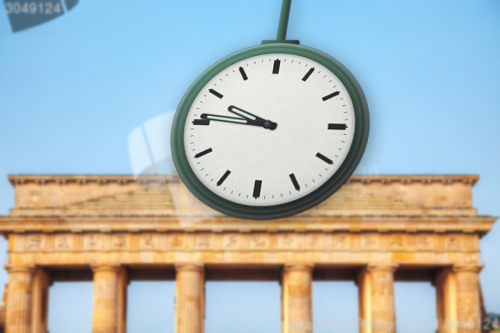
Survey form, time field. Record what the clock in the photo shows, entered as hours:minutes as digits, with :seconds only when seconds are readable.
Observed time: 9:46
